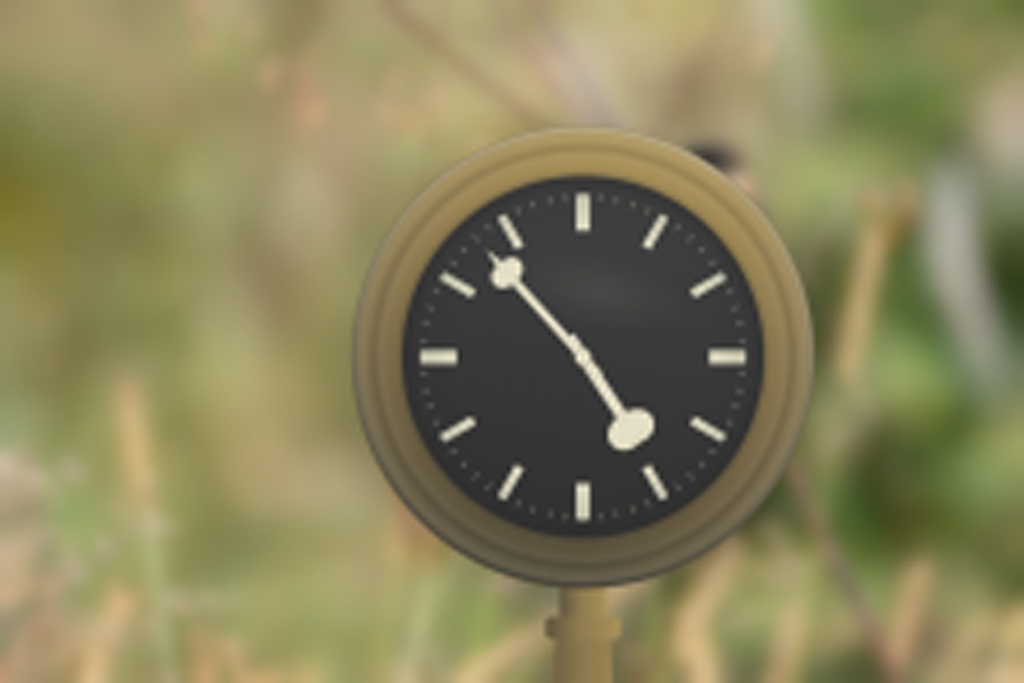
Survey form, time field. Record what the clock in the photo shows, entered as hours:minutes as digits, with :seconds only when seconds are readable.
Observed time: 4:53
